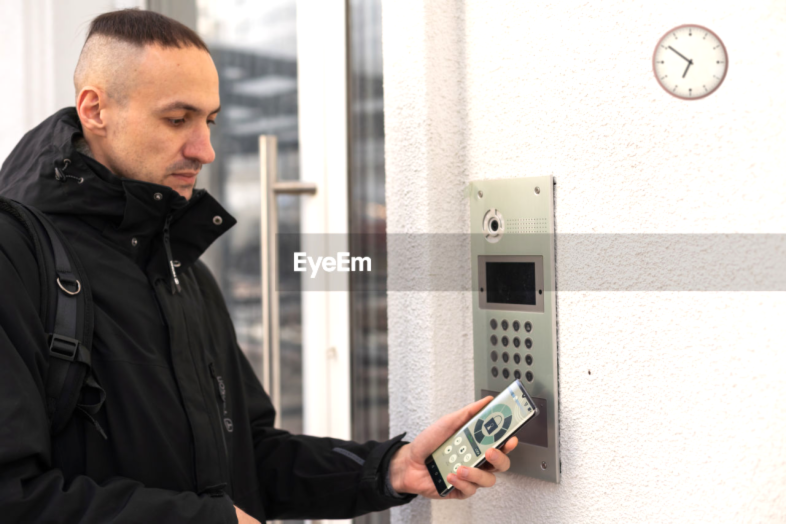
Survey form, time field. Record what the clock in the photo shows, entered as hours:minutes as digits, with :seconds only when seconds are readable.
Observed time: 6:51
